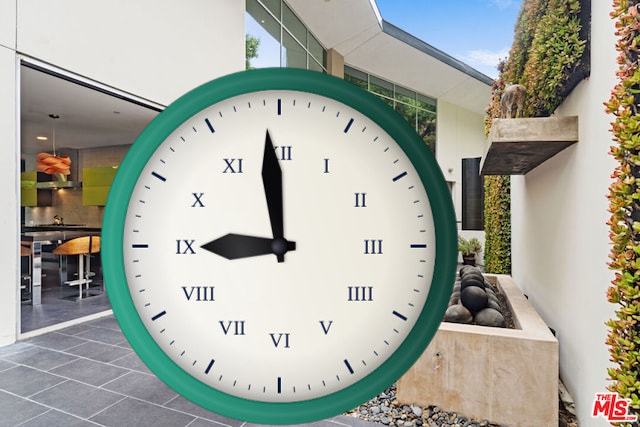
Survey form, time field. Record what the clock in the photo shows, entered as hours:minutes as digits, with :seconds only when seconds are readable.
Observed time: 8:59
